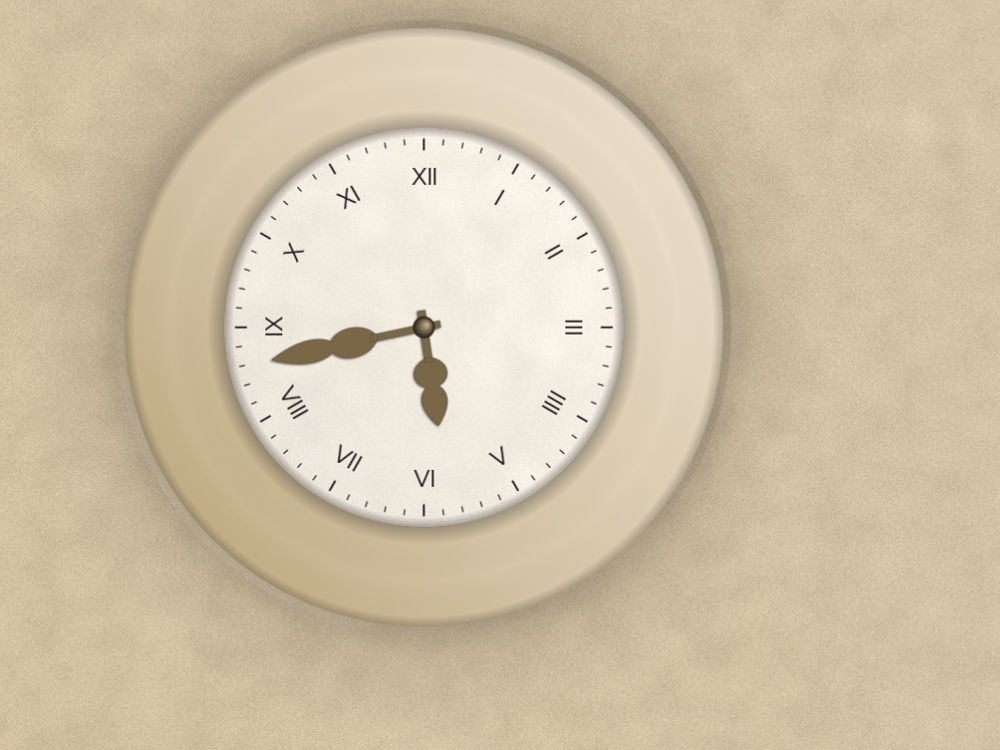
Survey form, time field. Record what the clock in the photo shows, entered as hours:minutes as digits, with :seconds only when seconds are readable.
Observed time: 5:43
